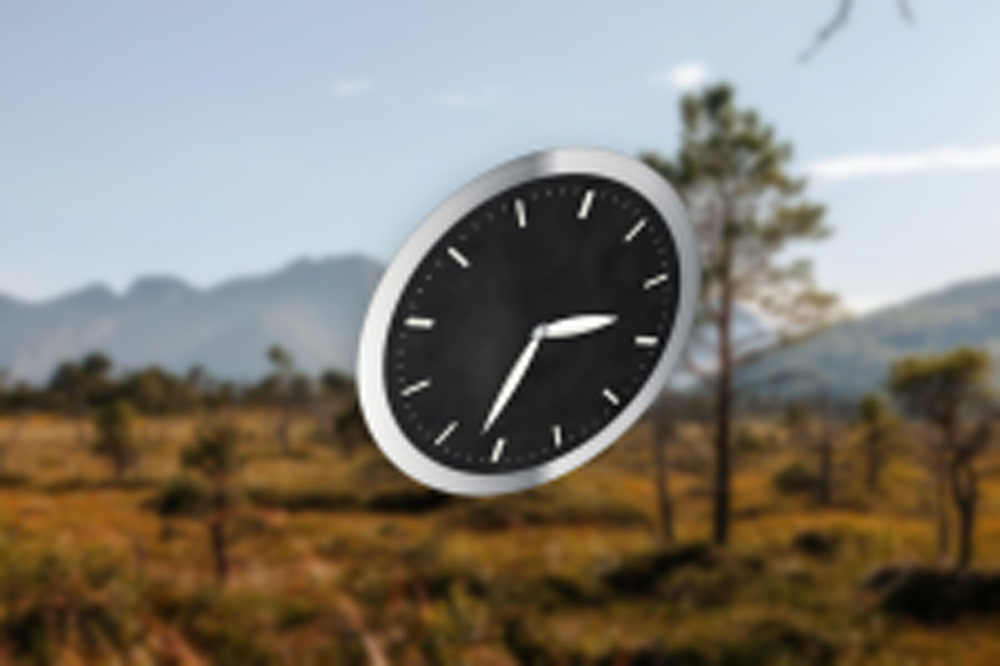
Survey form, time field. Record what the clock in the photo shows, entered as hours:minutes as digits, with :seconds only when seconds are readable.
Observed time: 2:32
